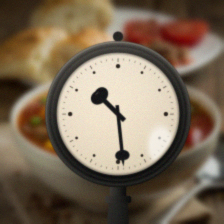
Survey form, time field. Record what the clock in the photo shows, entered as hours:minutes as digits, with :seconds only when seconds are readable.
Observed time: 10:29
